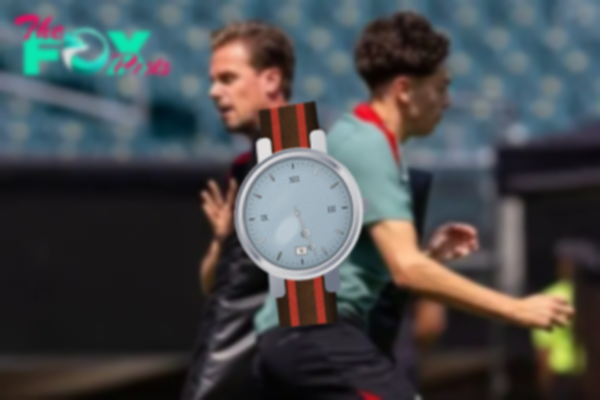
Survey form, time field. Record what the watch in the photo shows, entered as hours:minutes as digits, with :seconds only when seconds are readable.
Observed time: 5:27
